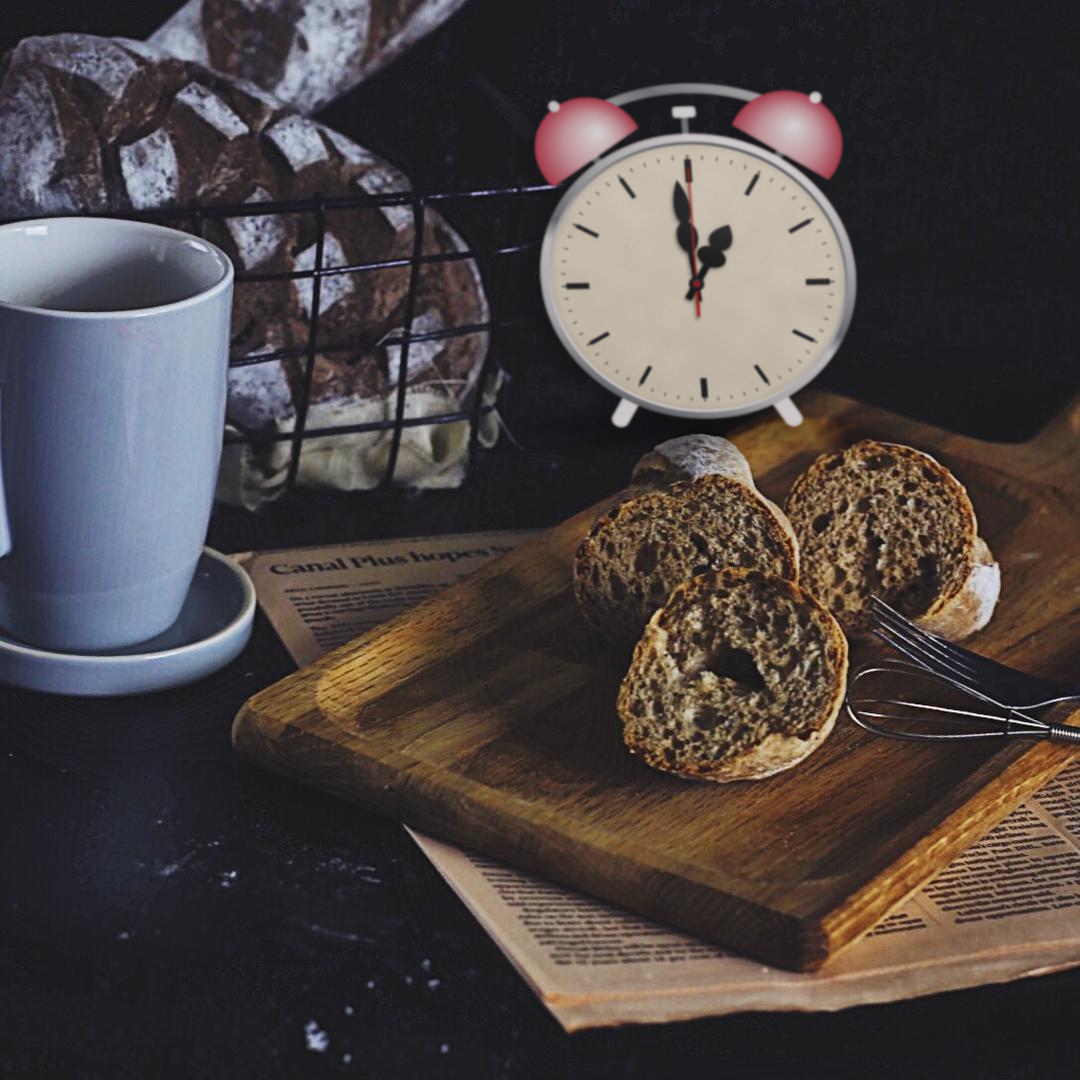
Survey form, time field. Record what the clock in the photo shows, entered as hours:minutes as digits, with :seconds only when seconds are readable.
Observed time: 12:59:00
